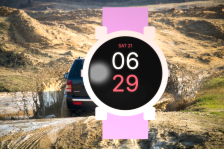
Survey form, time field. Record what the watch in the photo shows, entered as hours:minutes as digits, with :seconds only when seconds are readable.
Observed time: 6:29
